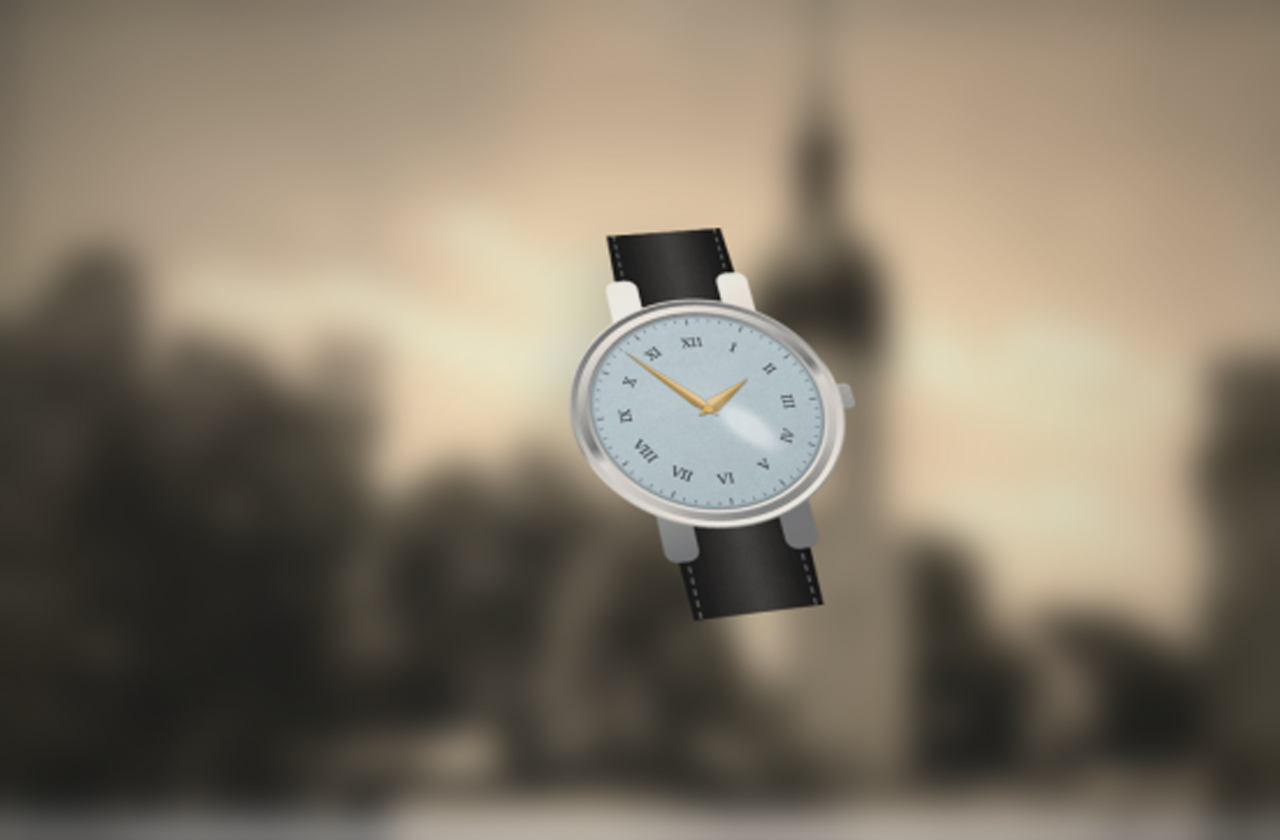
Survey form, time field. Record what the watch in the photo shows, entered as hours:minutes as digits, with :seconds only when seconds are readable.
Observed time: 1:53
